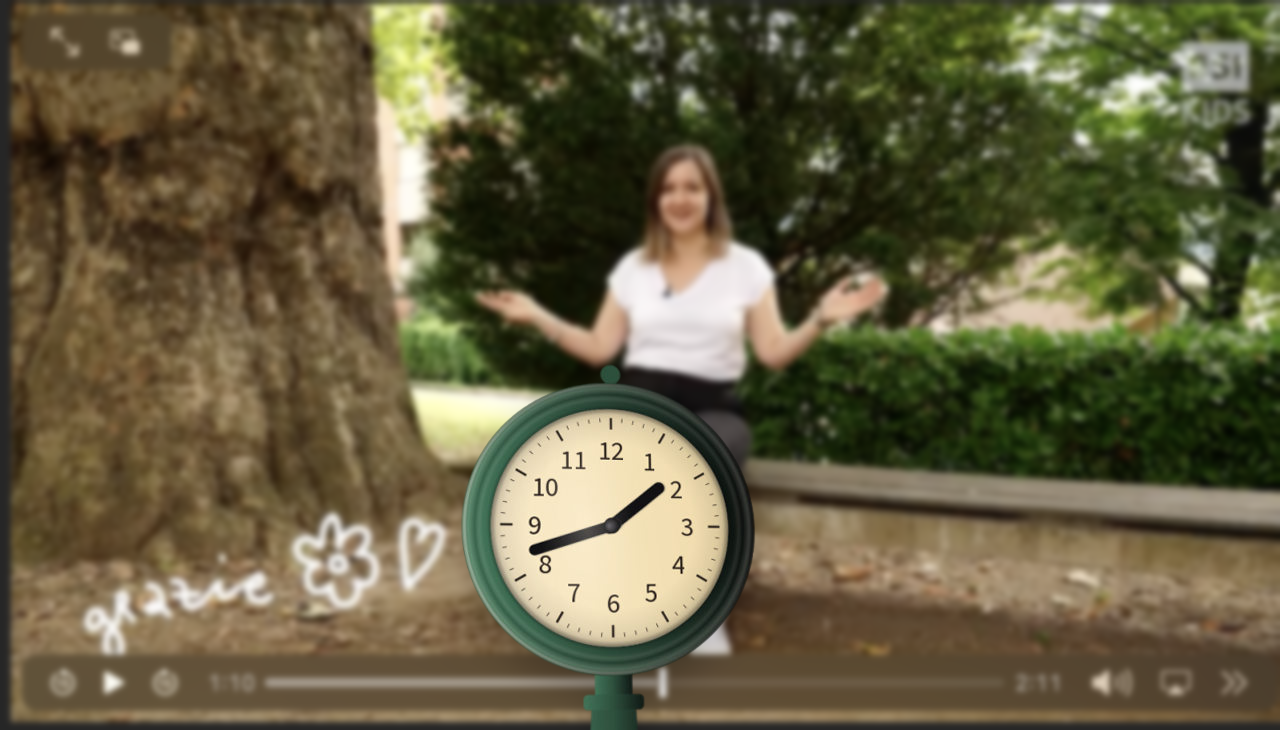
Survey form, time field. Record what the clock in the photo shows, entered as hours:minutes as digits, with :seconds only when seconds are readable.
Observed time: 1:42
